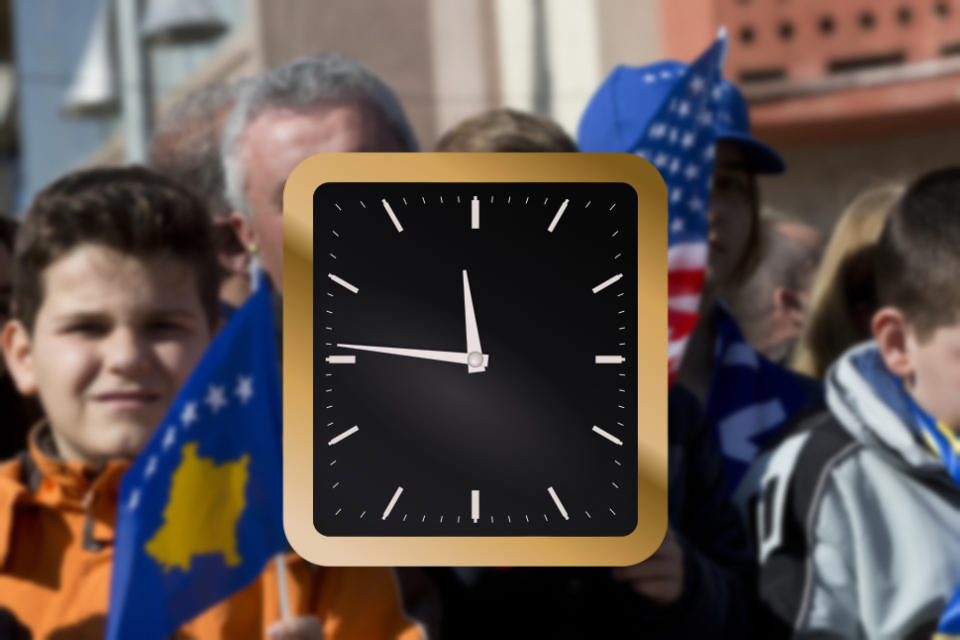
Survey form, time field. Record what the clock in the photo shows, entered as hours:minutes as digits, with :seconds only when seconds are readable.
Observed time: 11:46
